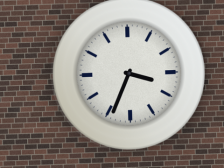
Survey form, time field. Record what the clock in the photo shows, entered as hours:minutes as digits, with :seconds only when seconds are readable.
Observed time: 3:34
